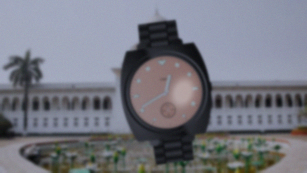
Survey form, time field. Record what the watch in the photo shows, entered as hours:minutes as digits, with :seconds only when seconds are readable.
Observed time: 12:41
